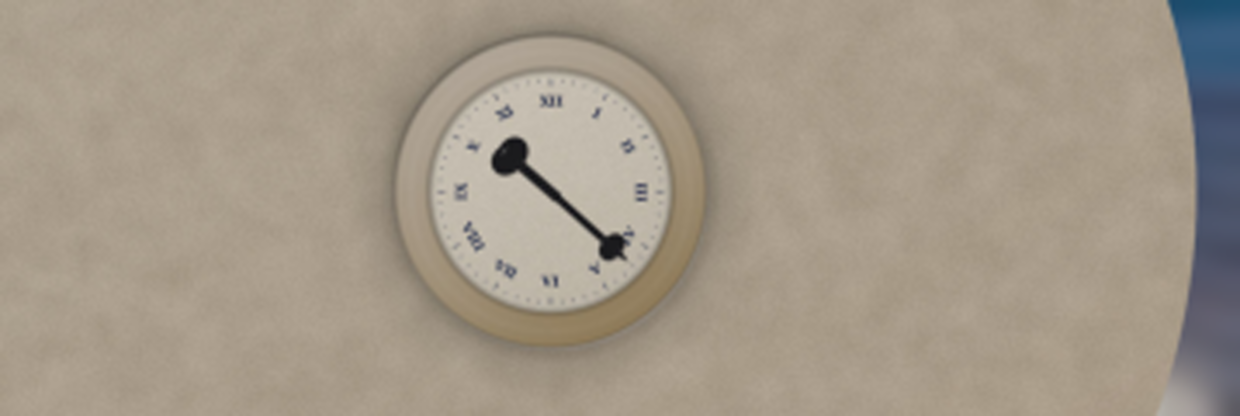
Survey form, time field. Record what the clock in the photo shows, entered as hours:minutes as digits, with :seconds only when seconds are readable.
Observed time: 10:22
